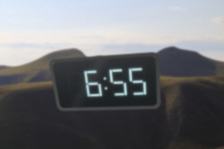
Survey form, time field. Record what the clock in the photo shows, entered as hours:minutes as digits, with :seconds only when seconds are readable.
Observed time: 6:55
